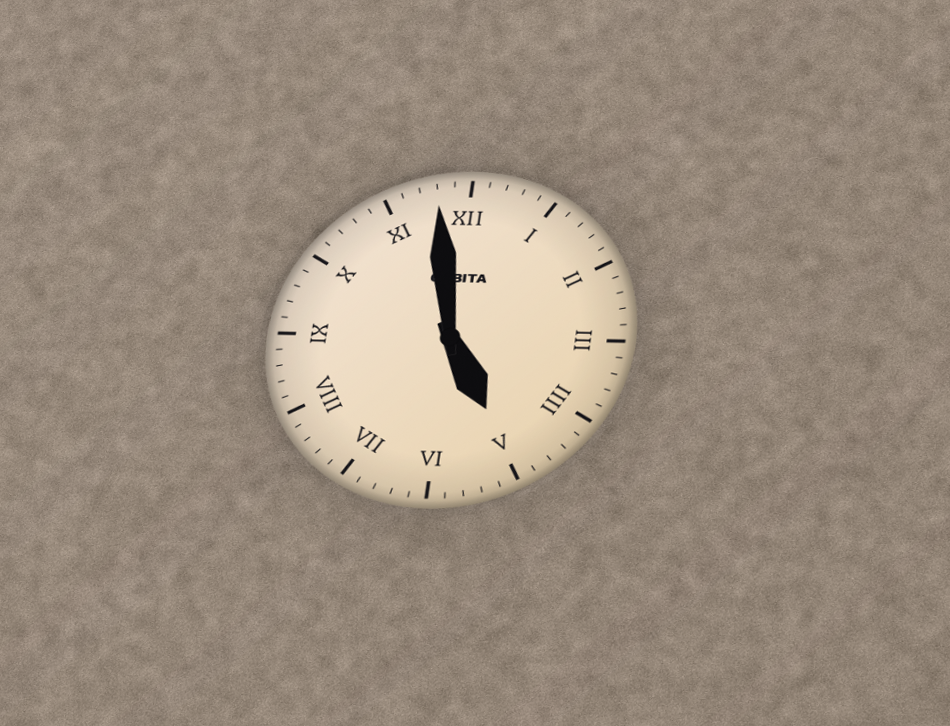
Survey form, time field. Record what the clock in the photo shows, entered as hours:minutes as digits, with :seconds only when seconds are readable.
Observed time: 4:58
